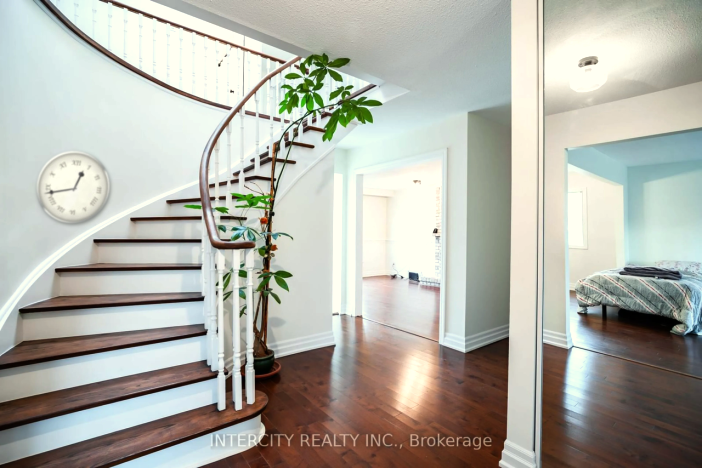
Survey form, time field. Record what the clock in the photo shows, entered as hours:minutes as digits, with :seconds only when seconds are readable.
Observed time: 12:43
